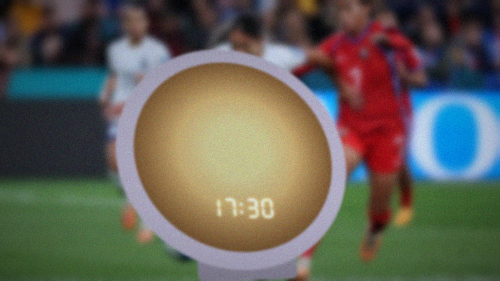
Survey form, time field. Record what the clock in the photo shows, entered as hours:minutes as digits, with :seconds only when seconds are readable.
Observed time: 17:30
